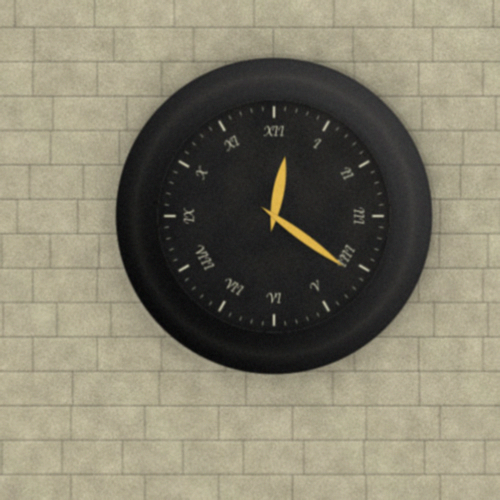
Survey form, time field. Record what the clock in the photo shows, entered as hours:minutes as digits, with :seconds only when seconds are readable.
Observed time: 12:21
